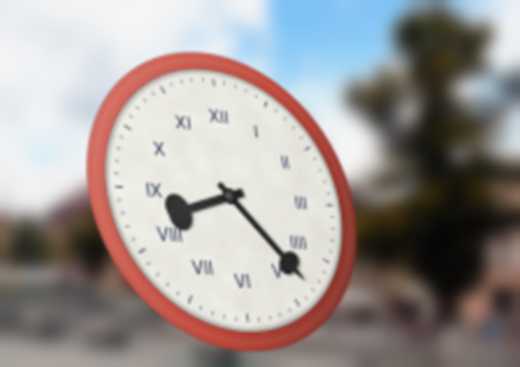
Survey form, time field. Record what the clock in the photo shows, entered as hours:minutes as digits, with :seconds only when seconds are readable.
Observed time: 8:23
